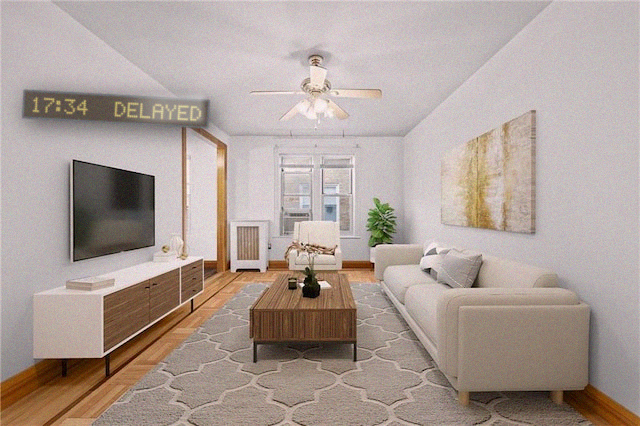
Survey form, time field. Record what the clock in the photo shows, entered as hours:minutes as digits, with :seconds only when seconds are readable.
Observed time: 17:34
